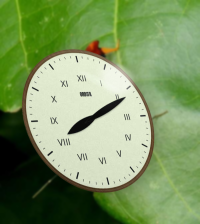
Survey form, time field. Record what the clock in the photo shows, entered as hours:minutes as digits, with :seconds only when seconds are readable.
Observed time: 8:11
